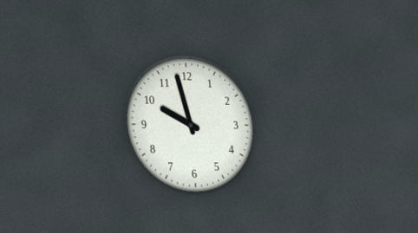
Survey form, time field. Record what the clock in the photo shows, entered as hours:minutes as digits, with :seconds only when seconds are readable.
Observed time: 9:58
